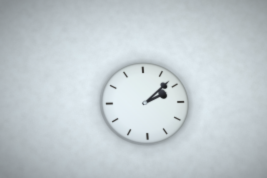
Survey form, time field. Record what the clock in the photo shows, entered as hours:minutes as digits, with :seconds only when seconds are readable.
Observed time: 2:08
